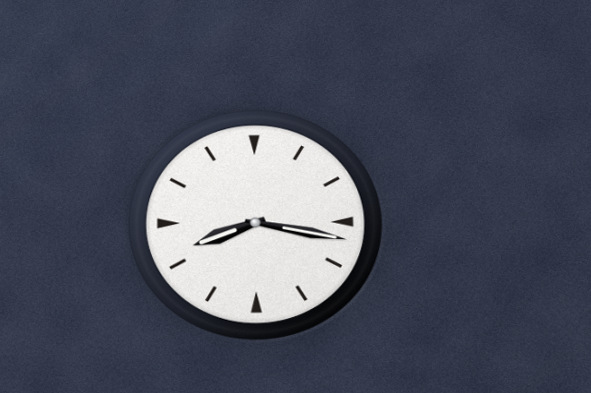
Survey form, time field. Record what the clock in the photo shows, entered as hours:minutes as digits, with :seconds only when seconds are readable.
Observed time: 8:17
